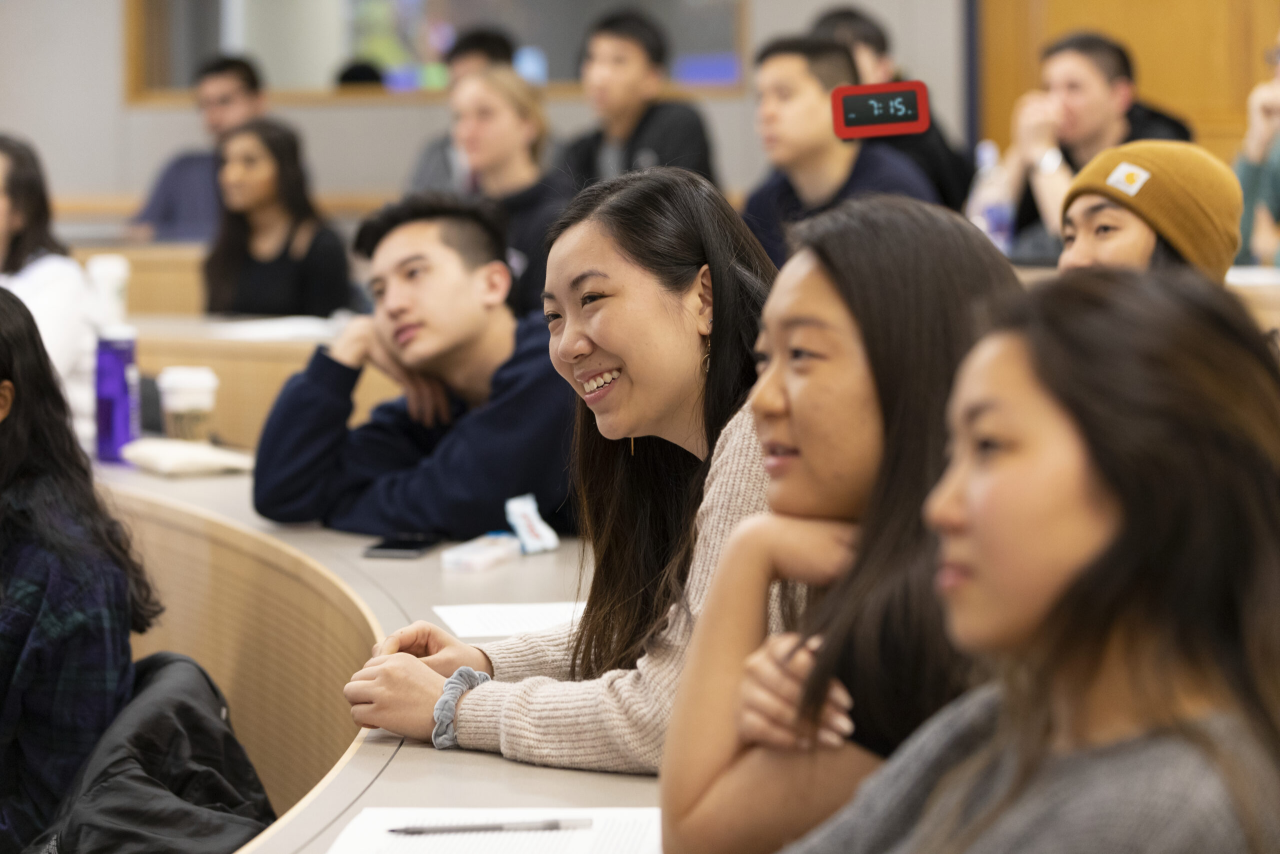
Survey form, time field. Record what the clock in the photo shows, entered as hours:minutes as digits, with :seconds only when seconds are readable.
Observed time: 7:15
